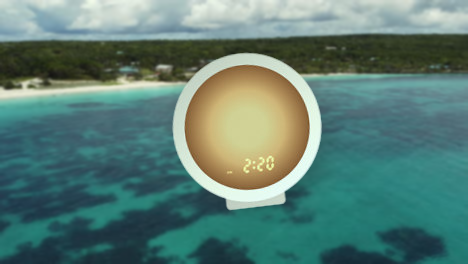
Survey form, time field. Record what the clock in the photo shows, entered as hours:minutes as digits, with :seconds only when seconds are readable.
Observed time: 2:20
